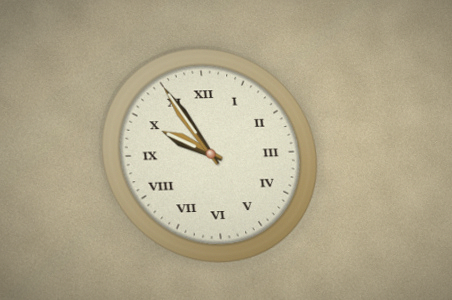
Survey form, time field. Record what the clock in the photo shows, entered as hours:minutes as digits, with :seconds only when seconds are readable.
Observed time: 9:55
